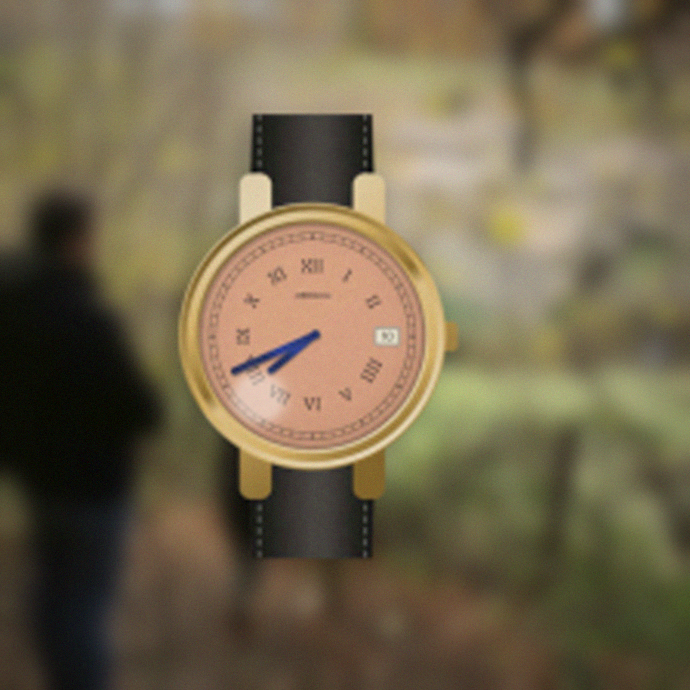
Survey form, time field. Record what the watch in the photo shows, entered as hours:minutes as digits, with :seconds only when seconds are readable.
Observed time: 7:41
